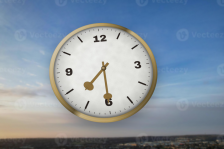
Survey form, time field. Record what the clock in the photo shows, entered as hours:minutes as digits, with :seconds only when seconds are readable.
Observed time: 7:30
